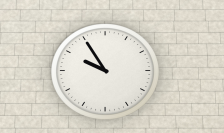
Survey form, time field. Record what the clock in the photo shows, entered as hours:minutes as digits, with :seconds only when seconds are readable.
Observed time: 9:55
